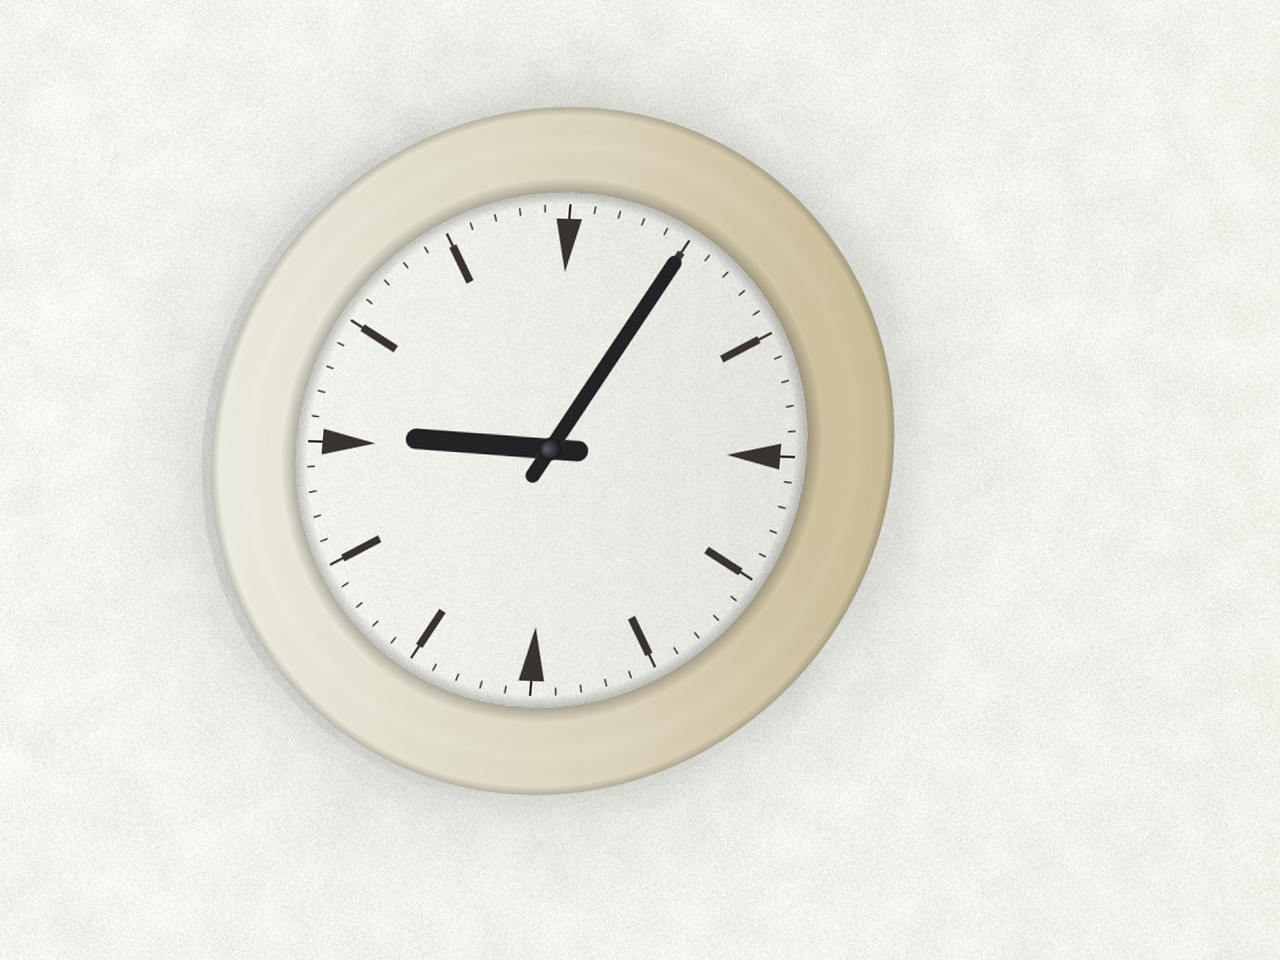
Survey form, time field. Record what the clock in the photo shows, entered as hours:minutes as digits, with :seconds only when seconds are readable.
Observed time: 9:05
